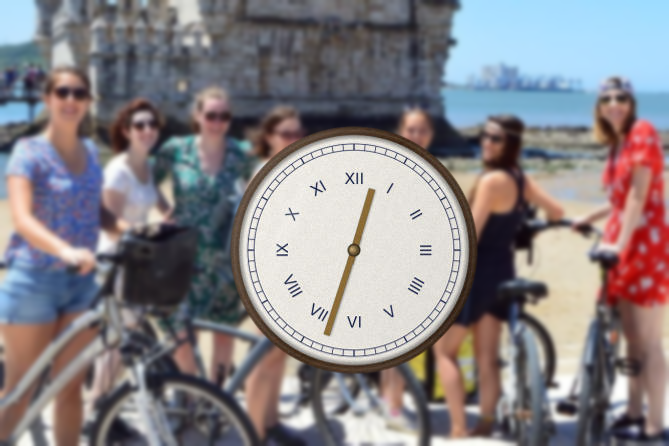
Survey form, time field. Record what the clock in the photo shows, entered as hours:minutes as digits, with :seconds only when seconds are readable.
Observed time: 12:33
